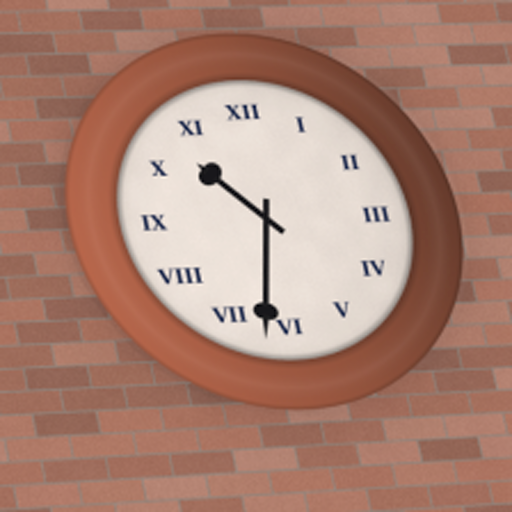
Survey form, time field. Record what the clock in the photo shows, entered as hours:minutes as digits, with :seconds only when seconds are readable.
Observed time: 10:32
